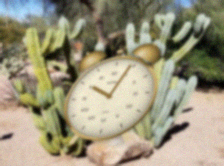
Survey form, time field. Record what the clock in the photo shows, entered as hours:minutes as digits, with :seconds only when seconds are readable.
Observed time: 10:04
